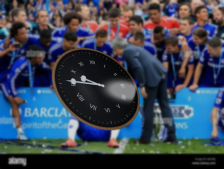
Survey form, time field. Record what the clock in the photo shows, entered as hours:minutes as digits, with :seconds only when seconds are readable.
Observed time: 9:46
